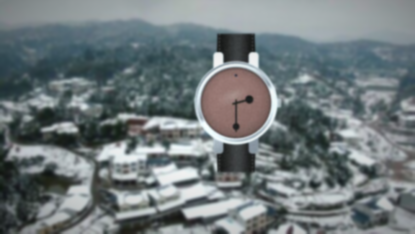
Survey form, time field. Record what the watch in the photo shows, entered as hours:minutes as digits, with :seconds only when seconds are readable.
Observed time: 2:30
